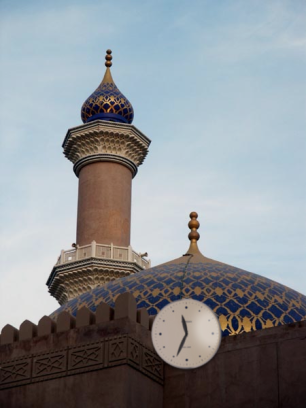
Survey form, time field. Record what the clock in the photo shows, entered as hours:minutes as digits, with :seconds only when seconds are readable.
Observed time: 11:34
